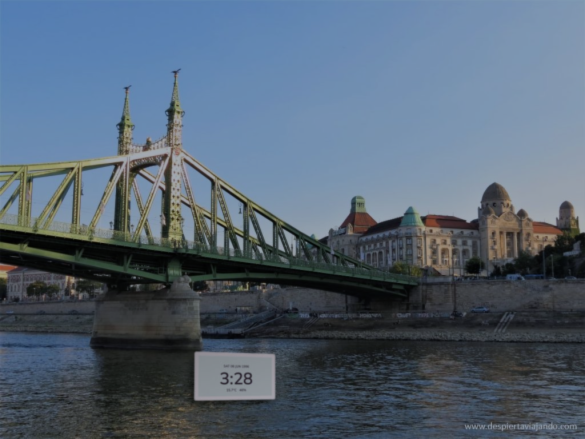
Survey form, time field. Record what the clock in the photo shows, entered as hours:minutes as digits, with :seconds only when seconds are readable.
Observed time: 3:28
